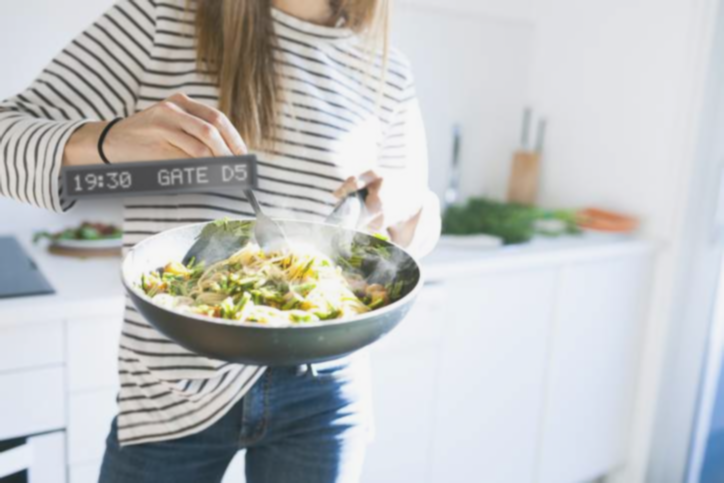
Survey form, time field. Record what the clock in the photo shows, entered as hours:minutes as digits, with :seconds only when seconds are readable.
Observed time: 19:30
